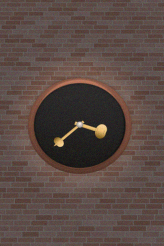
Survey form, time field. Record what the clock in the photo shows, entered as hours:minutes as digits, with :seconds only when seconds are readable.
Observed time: 3:38
